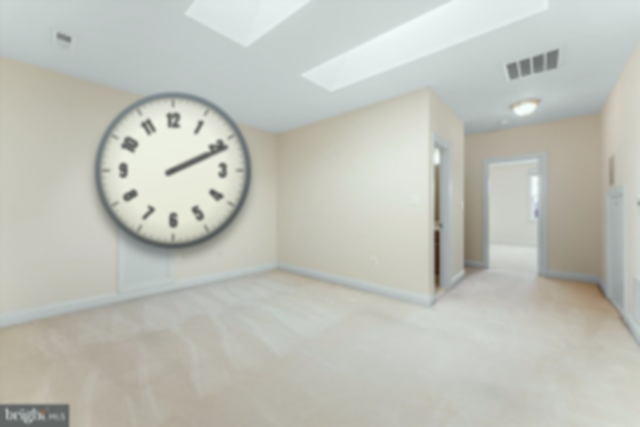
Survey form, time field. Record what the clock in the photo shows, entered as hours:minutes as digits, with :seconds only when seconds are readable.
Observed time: 2:11
